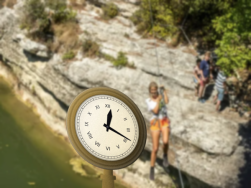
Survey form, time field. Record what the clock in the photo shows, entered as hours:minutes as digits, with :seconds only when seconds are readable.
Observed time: 12:19
